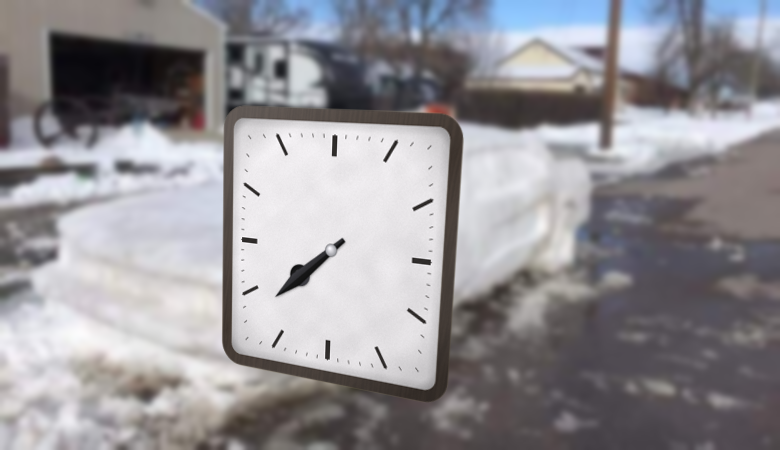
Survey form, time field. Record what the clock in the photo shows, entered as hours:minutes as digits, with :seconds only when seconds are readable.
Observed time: 7:38
